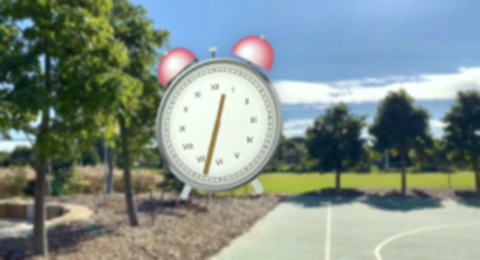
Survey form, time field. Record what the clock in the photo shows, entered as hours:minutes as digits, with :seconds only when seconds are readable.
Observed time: 12:33
